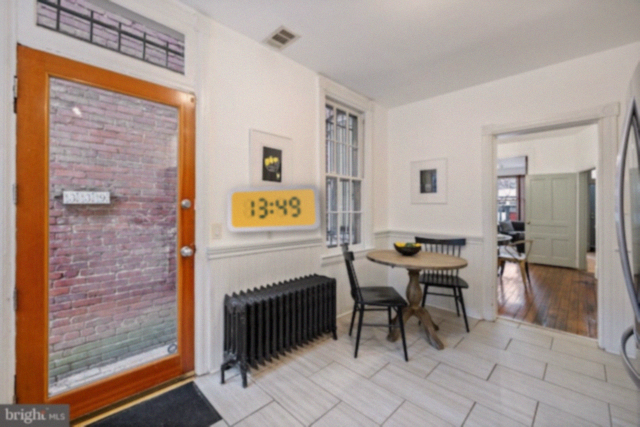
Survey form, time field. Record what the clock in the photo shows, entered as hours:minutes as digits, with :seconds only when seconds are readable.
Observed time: 13:49
